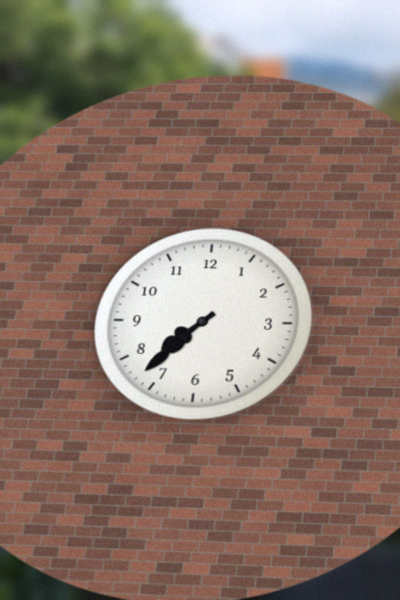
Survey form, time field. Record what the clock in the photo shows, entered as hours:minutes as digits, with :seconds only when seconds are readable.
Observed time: 7:37
